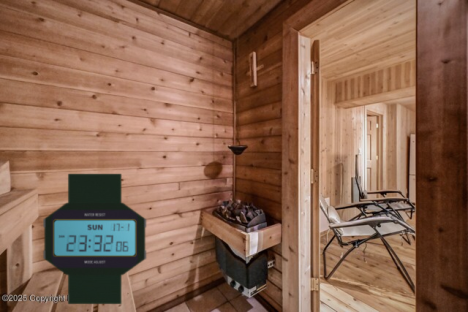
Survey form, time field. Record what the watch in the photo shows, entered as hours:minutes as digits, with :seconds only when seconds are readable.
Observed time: 23:32:06
